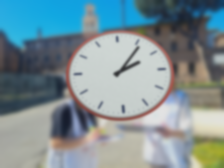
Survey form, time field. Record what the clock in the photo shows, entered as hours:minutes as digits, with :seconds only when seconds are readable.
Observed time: 2:06
